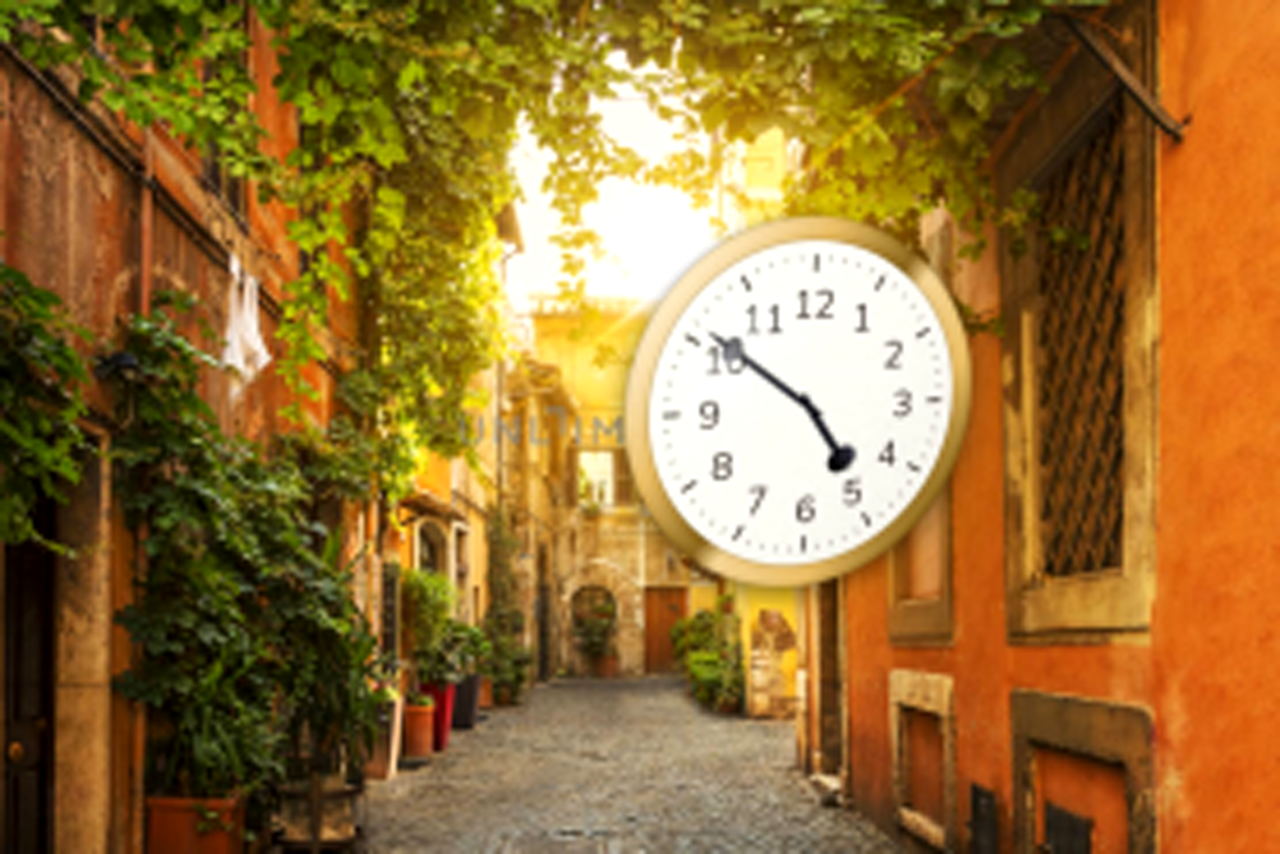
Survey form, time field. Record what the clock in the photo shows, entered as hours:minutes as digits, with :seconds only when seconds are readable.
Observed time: 4:51
